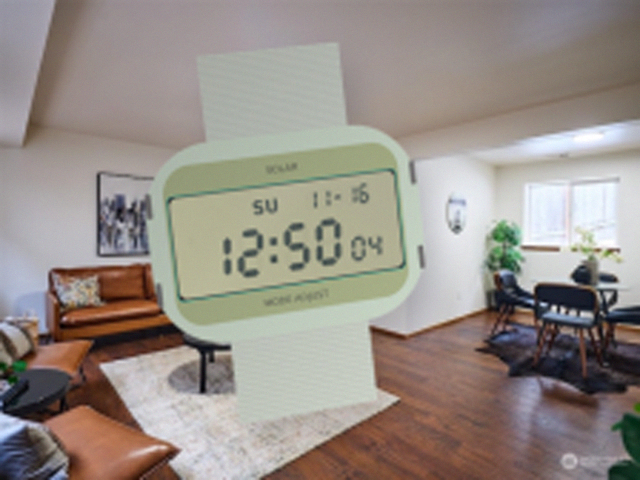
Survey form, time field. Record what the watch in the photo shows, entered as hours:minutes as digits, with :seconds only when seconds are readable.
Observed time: 12:50:04
